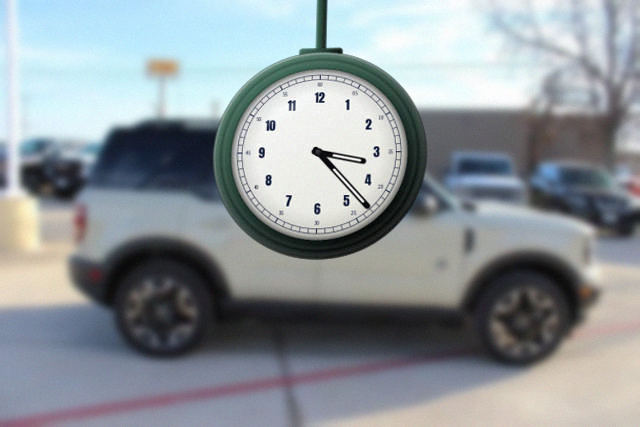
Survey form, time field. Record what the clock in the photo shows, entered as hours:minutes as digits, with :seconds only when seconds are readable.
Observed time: 3:23
